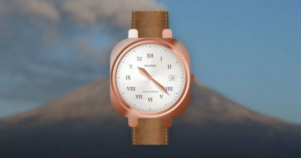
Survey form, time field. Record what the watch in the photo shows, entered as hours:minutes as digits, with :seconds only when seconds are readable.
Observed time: 10:22
